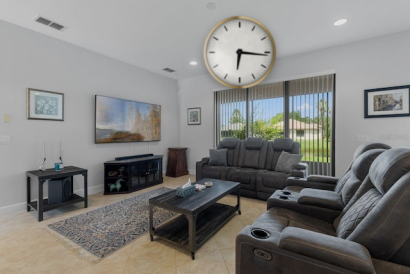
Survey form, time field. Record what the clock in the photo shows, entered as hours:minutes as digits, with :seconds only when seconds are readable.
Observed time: 6:16
